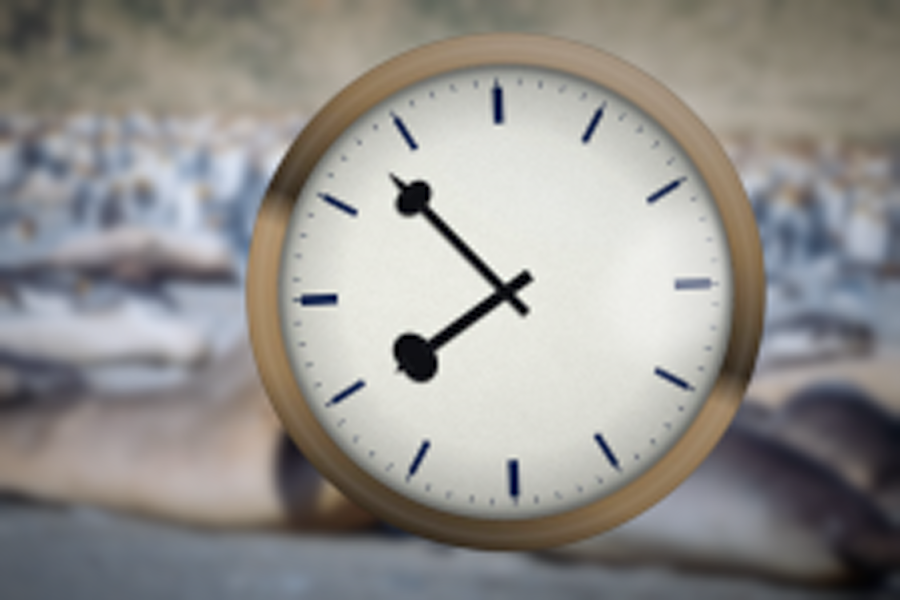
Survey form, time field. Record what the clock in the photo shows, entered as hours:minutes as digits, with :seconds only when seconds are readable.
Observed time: 7:53
